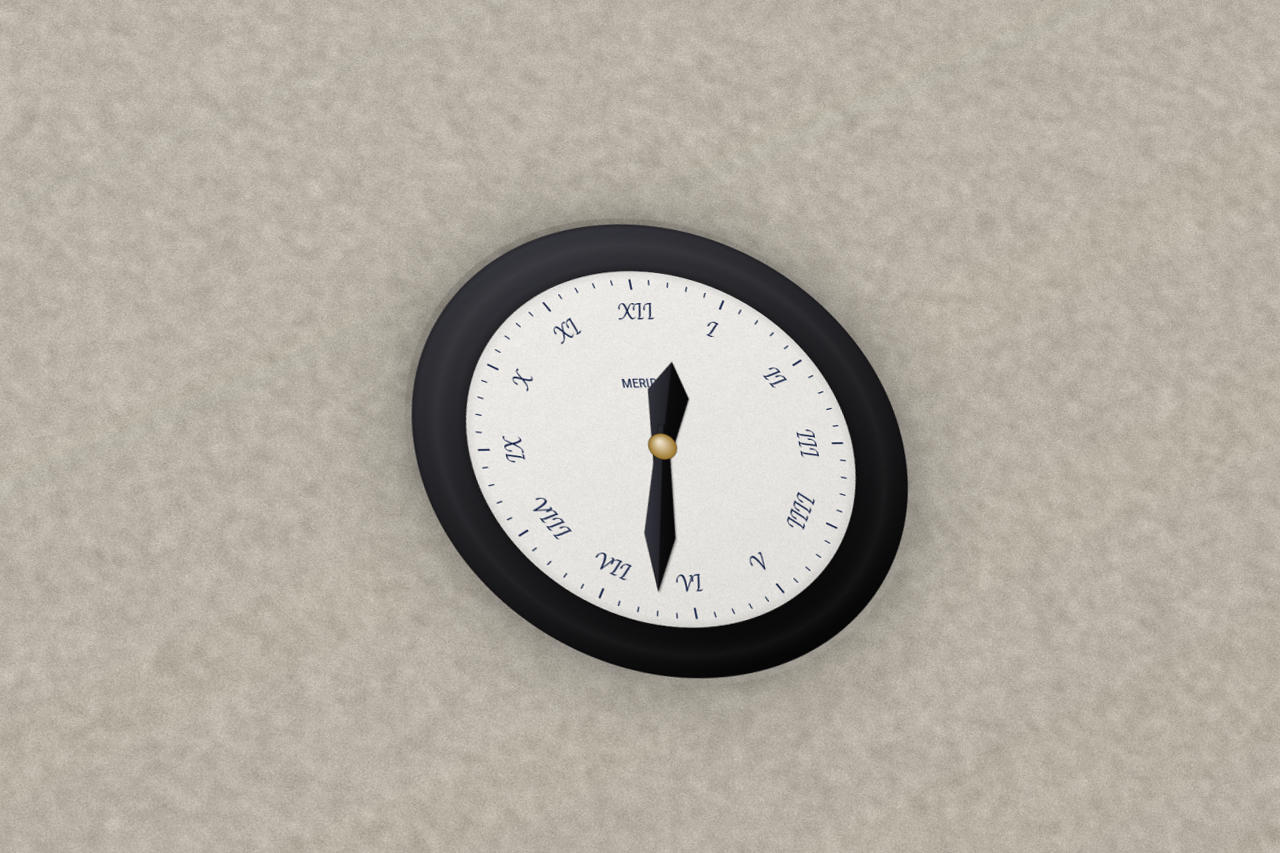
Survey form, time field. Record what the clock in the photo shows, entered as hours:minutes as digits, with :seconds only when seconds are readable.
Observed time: 12:32
